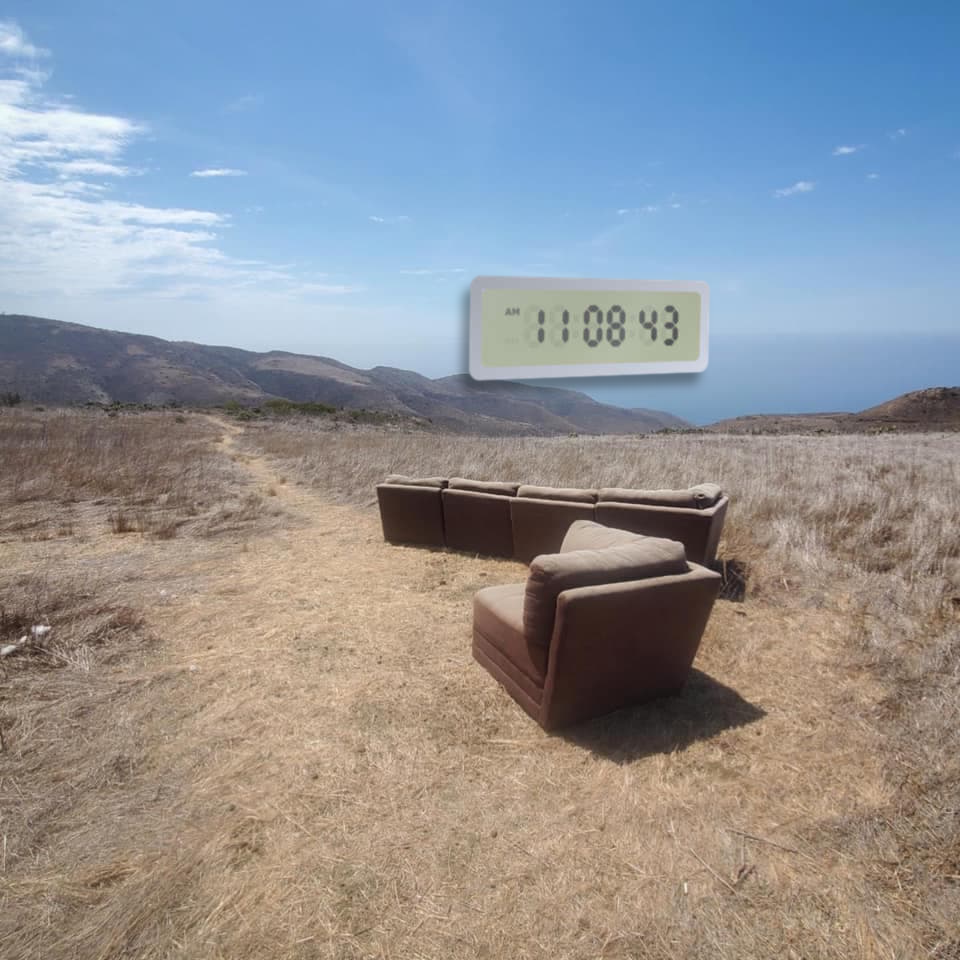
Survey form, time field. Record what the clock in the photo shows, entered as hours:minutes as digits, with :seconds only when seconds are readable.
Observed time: 11:08:43
